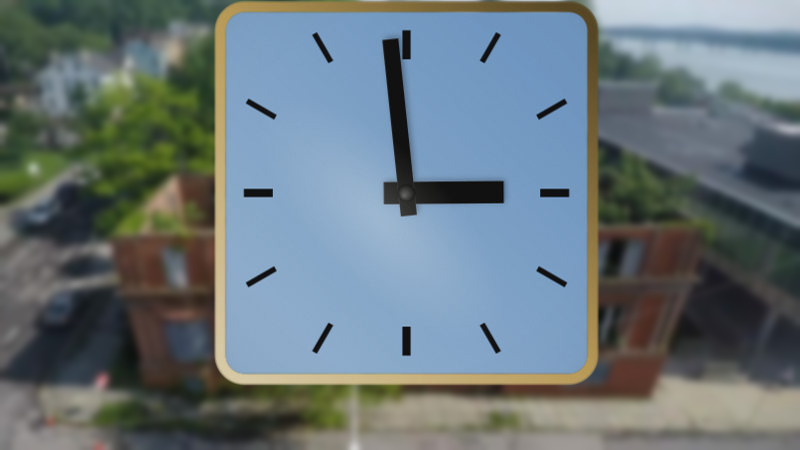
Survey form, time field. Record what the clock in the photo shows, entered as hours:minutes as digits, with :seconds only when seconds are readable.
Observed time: 2:59
